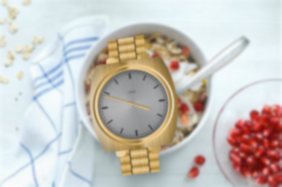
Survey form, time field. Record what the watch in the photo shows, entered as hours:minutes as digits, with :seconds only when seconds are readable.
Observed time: 3:49
